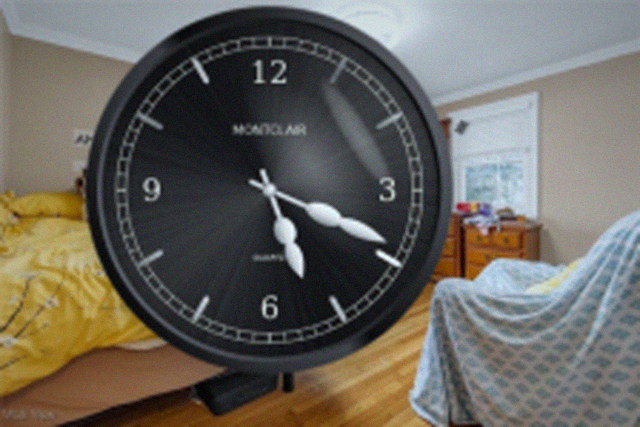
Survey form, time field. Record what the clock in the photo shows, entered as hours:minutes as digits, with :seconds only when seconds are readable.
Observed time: 5:19
